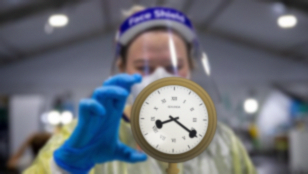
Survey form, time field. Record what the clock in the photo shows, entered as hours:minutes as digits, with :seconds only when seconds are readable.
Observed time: 8:21
